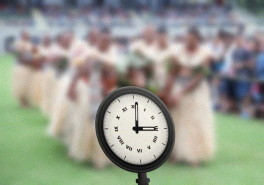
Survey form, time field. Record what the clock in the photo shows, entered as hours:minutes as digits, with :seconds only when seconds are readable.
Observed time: 3:01
